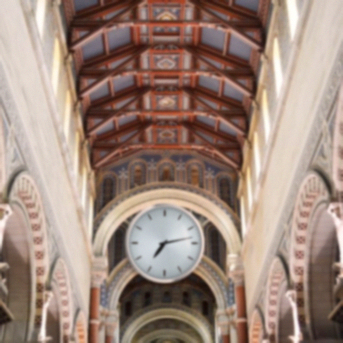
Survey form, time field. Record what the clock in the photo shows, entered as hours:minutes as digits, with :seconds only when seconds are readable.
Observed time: 7:13
